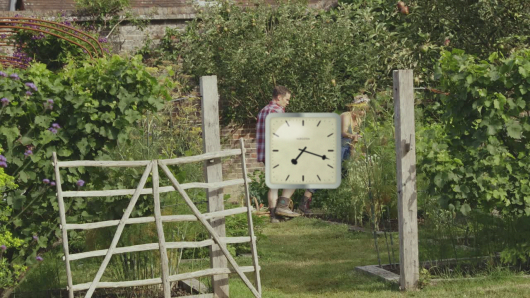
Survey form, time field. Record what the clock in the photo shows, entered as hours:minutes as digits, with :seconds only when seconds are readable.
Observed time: 7:18
